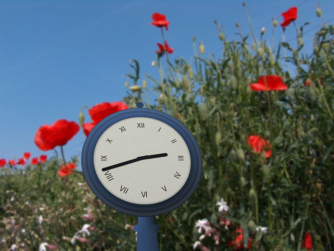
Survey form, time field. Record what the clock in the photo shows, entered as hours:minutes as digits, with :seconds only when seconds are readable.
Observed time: 2:42
